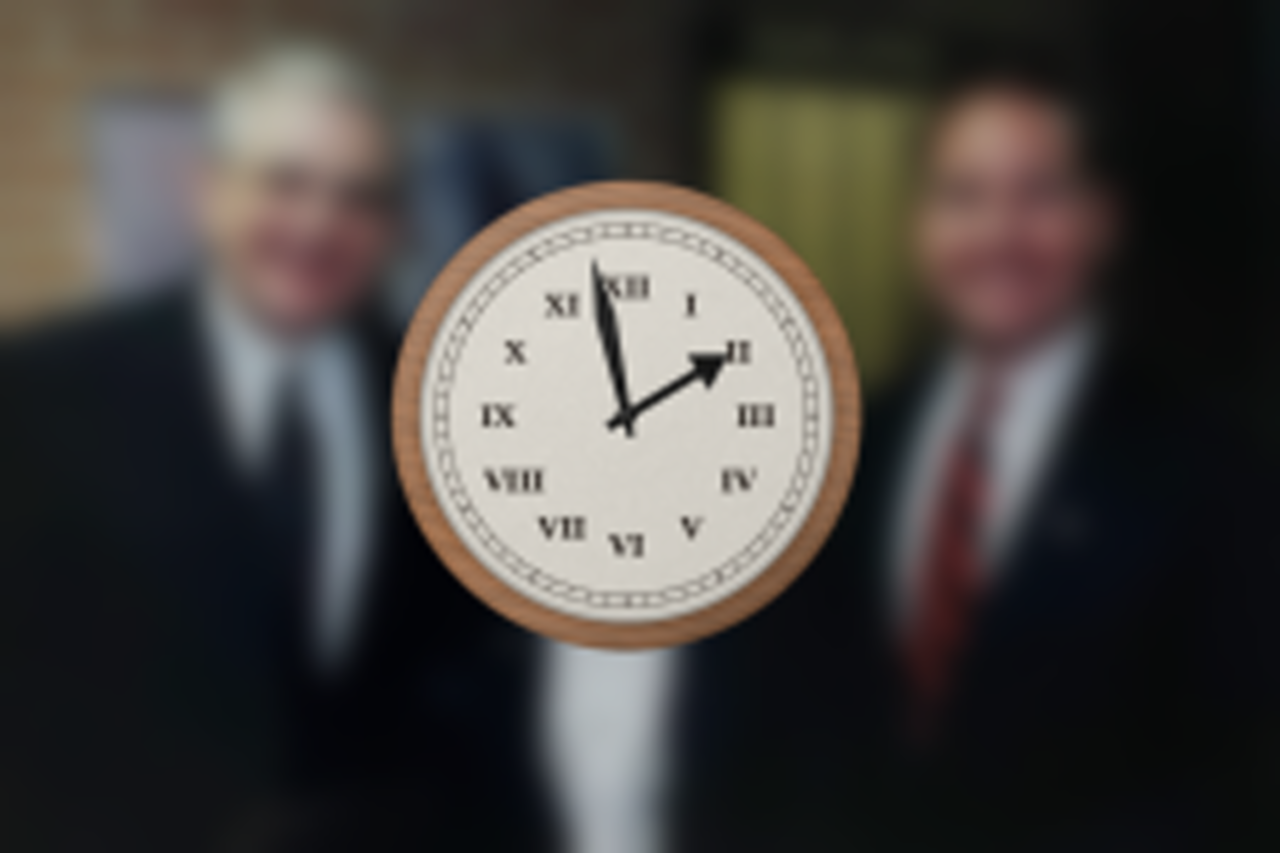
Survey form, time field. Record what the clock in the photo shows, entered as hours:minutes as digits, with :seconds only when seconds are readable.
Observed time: 1:58
